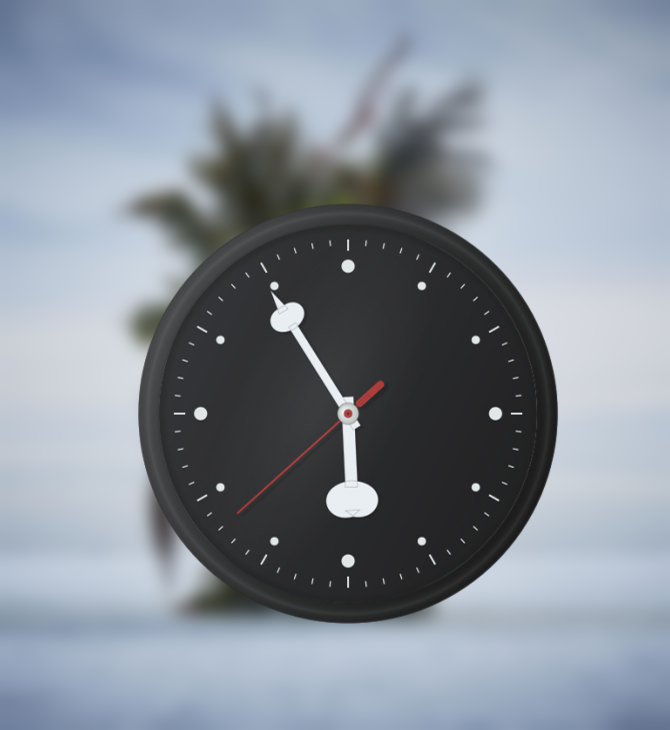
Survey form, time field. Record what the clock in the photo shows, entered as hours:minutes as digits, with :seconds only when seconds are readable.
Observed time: 5:54:38
